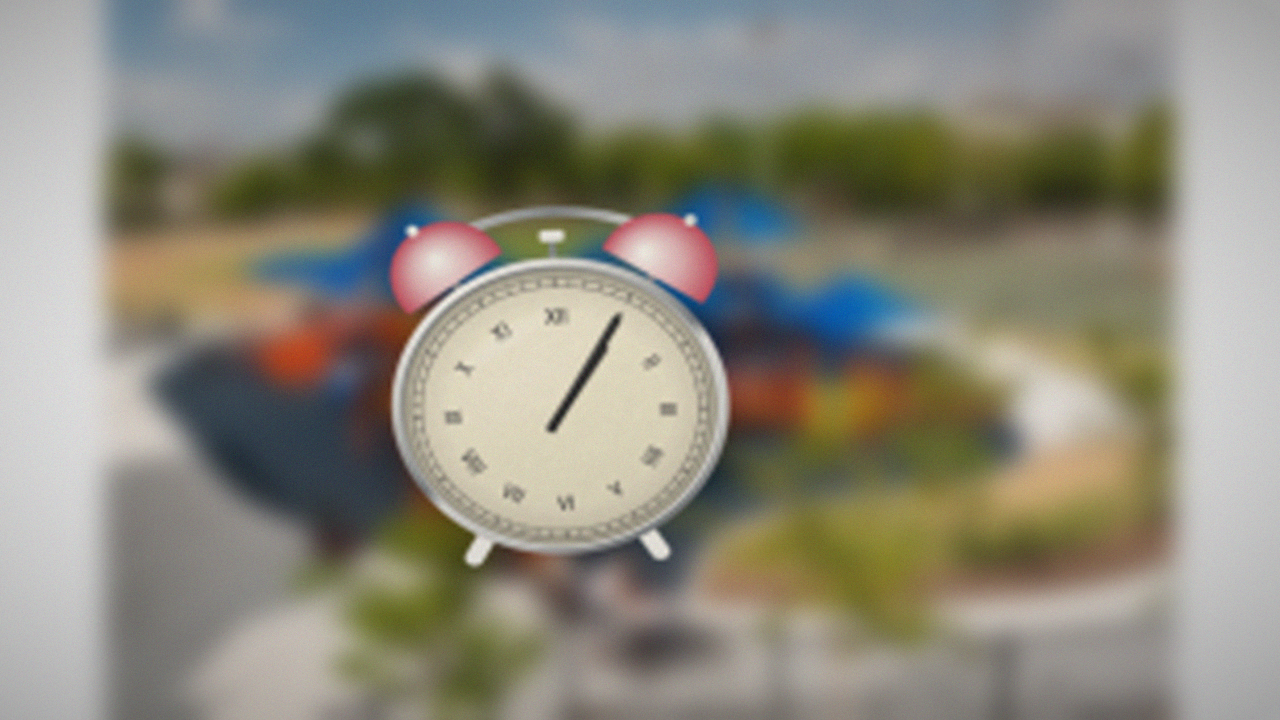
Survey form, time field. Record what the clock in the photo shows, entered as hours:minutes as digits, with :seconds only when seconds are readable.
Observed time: 1:05
